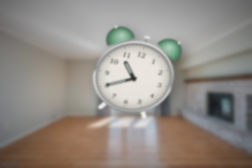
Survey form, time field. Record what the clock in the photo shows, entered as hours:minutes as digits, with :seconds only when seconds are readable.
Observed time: 10:40
